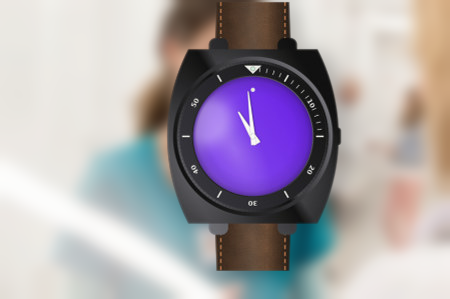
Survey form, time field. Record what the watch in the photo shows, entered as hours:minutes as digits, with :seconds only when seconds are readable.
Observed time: 10:59
